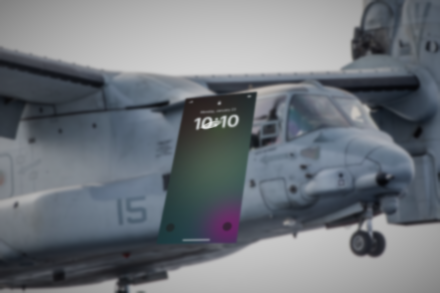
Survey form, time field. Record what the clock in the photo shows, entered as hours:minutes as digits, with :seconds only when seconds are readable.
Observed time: 10:10
